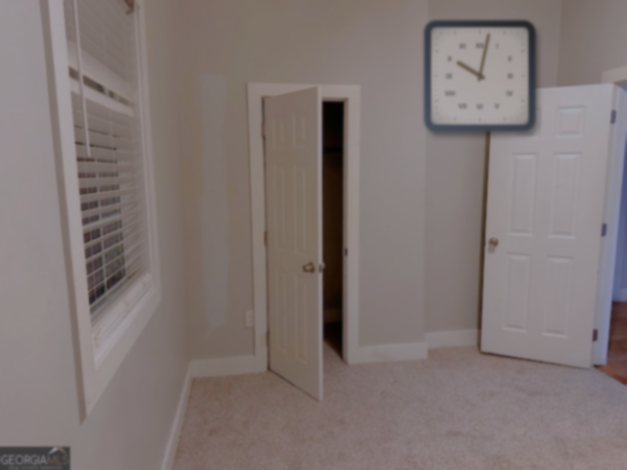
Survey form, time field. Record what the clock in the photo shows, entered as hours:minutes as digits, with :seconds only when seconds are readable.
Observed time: 10:02
